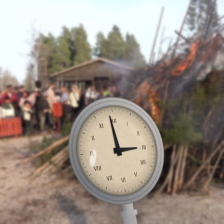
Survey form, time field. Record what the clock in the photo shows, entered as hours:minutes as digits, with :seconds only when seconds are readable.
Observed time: 2:59
